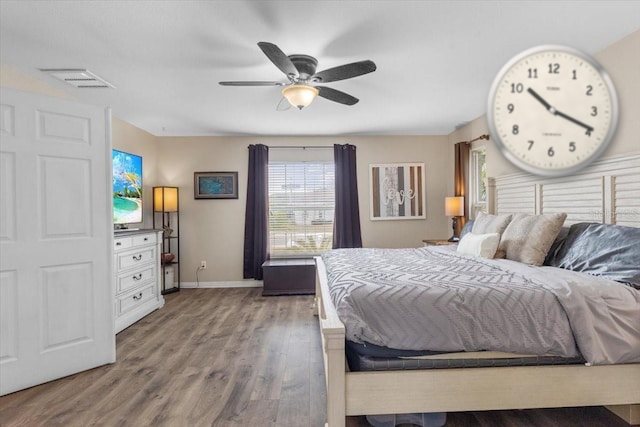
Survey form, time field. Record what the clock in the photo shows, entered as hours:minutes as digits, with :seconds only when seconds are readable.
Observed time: 10:19
